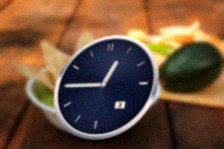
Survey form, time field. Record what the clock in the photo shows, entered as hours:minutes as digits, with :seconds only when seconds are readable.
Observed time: 12:45
